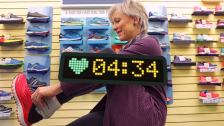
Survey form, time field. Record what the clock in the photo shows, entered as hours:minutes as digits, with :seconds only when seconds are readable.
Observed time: 4:34
